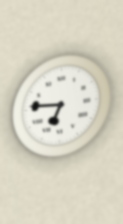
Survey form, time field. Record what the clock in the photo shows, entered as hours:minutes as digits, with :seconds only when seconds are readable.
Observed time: 6:46
